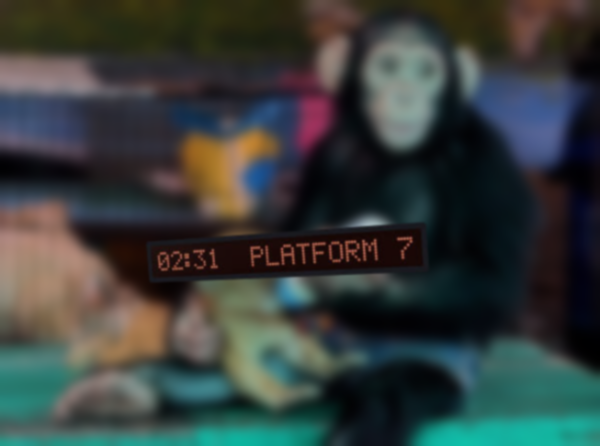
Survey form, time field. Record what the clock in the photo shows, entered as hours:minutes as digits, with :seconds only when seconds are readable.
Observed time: 2:31
